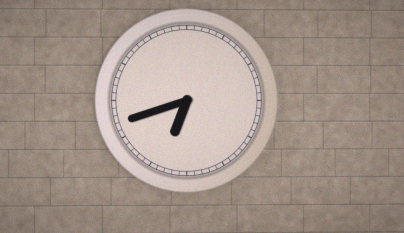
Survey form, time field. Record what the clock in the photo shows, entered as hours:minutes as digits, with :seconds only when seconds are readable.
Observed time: 6:42
